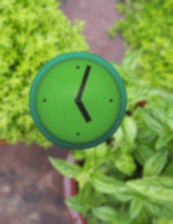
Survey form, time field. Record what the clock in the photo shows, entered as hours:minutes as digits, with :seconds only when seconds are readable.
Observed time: 5:03
